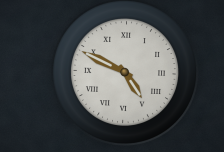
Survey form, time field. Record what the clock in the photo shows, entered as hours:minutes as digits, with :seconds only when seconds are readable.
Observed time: 4:49
